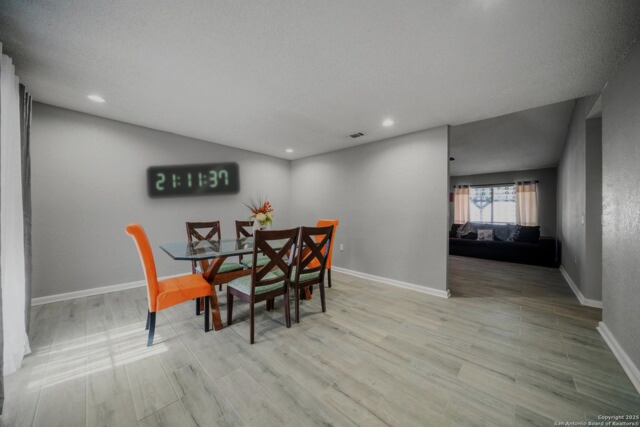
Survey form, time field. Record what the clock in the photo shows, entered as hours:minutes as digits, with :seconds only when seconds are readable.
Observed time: 21:11:37
